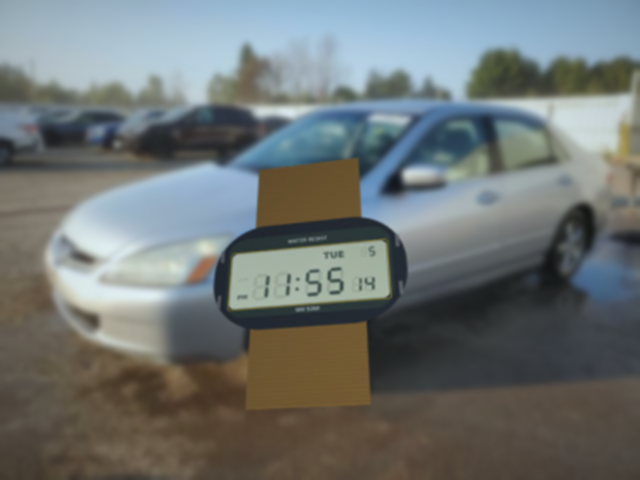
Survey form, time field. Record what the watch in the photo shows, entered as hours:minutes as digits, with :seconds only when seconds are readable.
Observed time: 11:55:14
